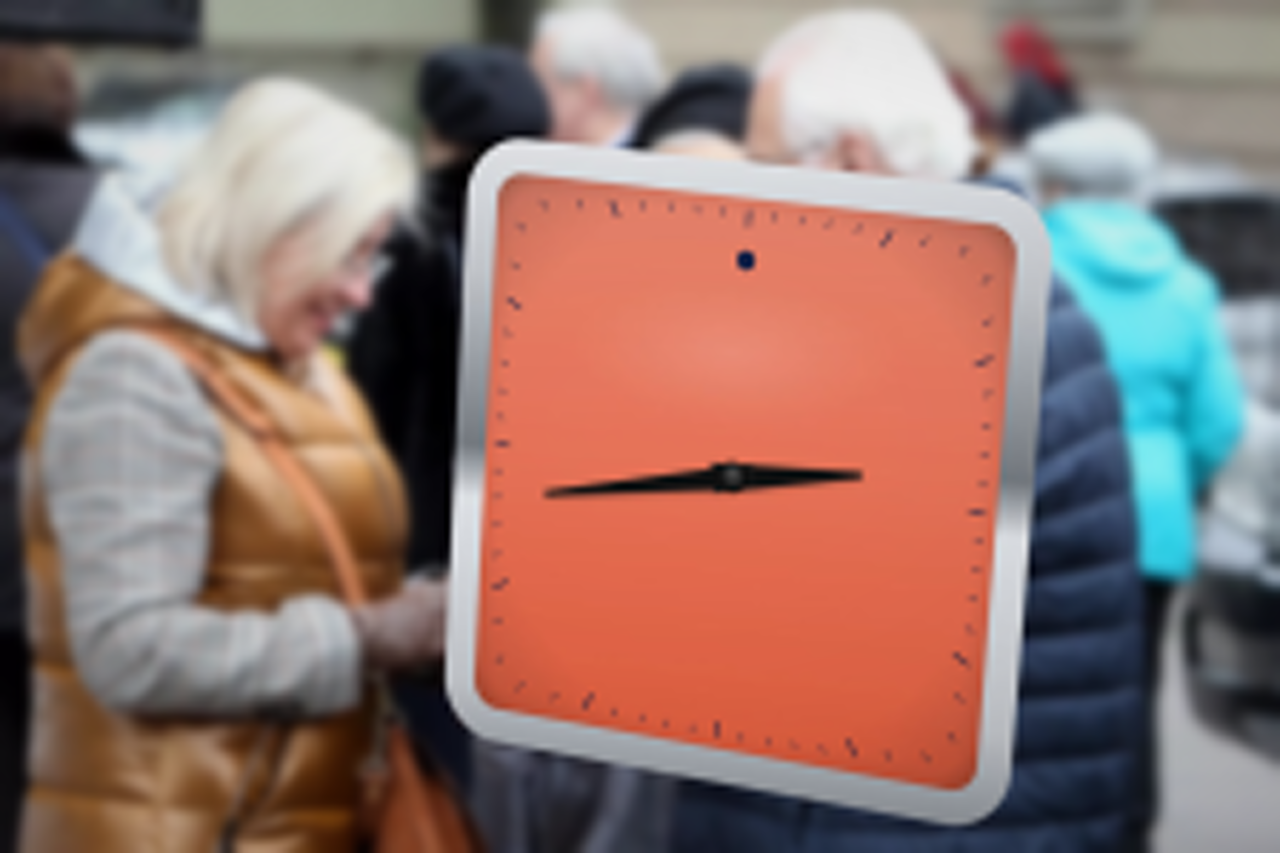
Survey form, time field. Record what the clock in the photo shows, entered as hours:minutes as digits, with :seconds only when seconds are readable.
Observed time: 2:43
